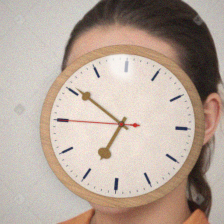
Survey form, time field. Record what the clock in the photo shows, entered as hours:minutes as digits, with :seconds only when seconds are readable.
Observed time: 6:50:45
